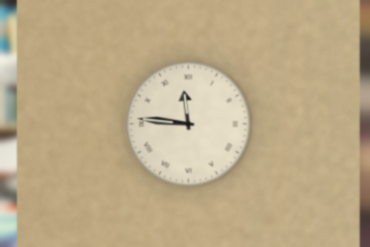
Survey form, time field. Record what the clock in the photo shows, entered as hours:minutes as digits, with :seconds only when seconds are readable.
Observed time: 11:46
